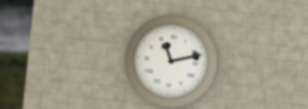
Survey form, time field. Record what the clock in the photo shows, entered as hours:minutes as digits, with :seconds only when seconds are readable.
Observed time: 11:12
